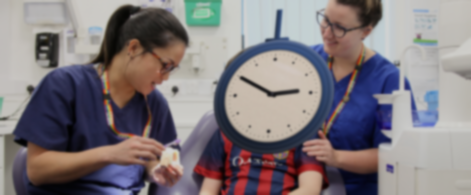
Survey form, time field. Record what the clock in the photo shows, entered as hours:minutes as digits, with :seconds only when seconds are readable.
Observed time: 2:50
